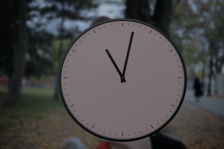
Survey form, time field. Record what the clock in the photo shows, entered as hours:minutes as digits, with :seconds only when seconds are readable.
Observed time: 11:02
